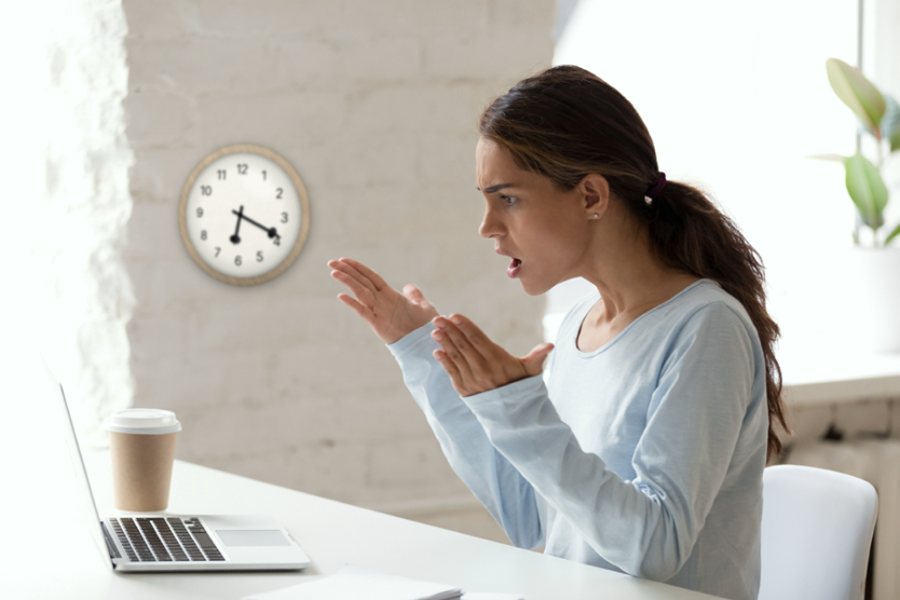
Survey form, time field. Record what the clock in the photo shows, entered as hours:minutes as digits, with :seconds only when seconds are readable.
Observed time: 6:19
